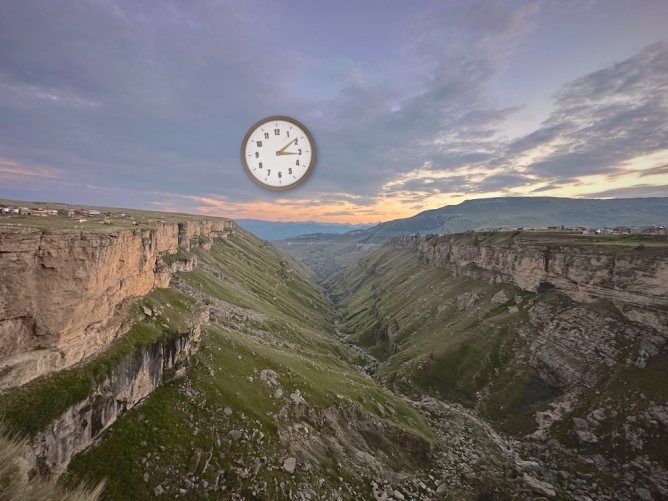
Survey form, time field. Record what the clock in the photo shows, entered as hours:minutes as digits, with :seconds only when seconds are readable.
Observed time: 3:09
